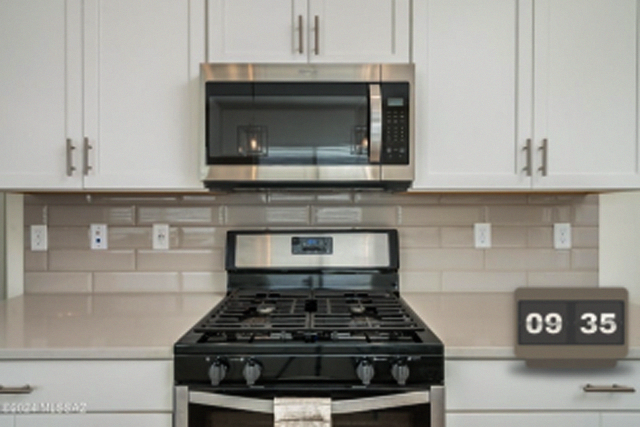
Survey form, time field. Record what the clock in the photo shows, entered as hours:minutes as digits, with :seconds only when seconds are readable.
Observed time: 9:35
